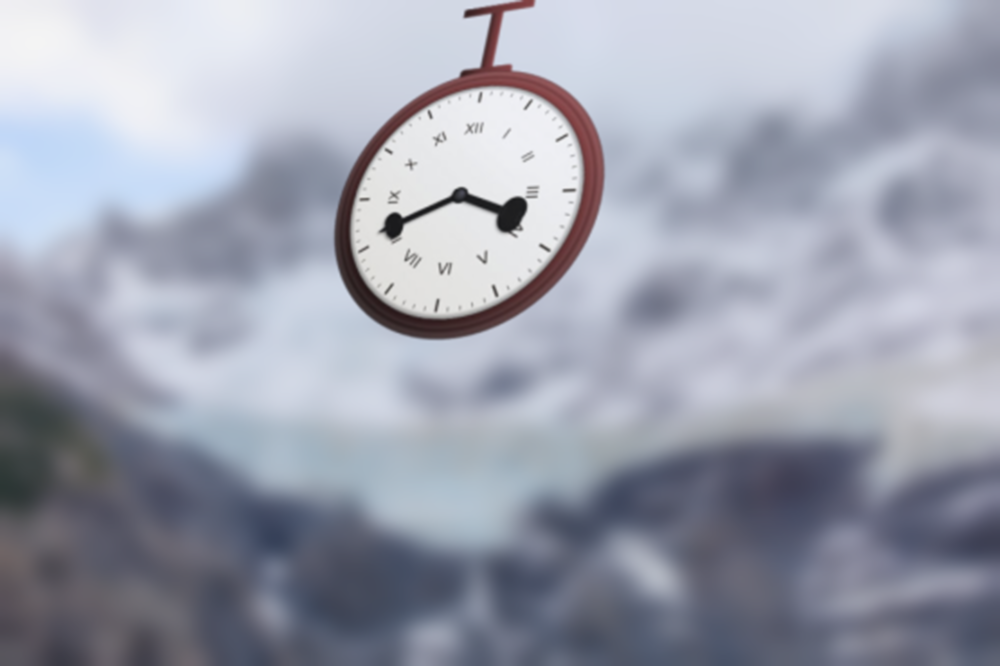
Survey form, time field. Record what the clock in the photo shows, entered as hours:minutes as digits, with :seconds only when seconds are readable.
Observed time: 3:41
